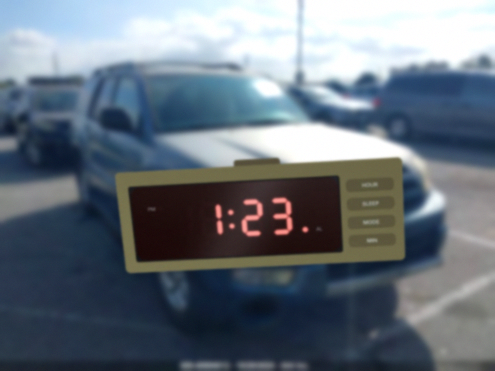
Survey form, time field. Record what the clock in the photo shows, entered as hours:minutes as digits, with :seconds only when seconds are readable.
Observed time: 1:23
